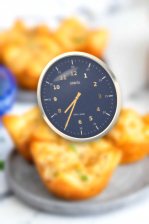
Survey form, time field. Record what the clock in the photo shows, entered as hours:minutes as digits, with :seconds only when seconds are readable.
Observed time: 7:35
